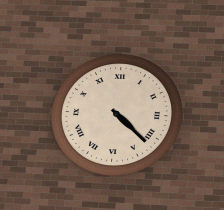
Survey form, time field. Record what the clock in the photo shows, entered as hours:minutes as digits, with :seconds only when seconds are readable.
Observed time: 4:22
